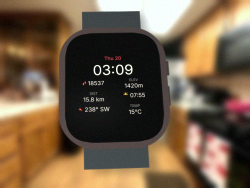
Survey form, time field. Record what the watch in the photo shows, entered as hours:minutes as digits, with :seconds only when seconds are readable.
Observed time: 3:09
